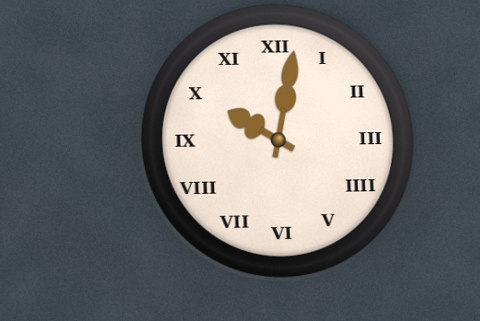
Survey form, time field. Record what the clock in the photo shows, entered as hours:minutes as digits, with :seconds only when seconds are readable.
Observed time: 10:02
